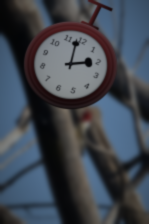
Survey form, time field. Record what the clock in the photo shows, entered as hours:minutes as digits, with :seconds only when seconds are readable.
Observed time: 1:58
